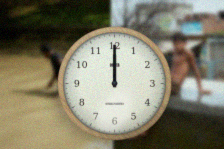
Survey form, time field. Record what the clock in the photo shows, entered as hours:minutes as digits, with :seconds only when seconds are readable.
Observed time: 12:00
